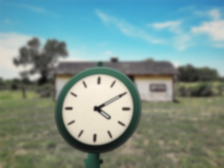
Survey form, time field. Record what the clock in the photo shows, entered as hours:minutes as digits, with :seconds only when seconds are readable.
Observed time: 4:10
